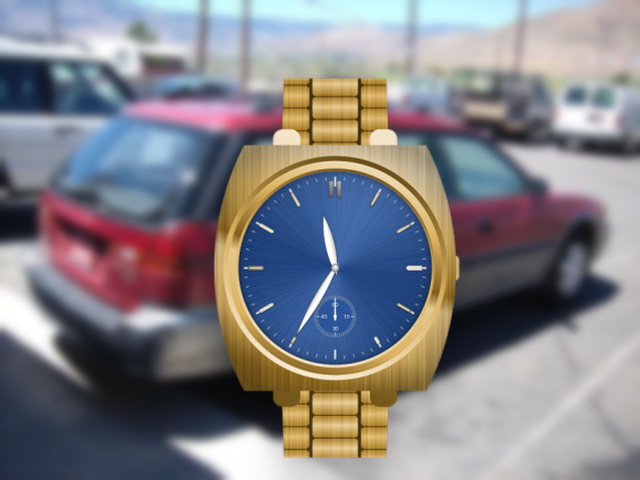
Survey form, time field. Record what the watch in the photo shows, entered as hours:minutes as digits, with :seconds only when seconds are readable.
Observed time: 11:35
